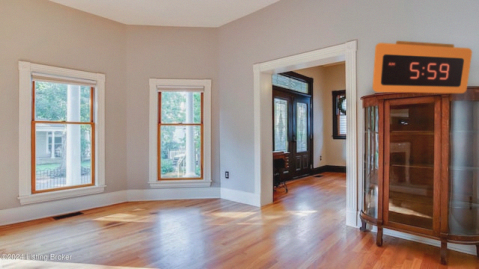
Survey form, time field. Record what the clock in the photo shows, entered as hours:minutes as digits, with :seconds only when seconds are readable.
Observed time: 5:59
